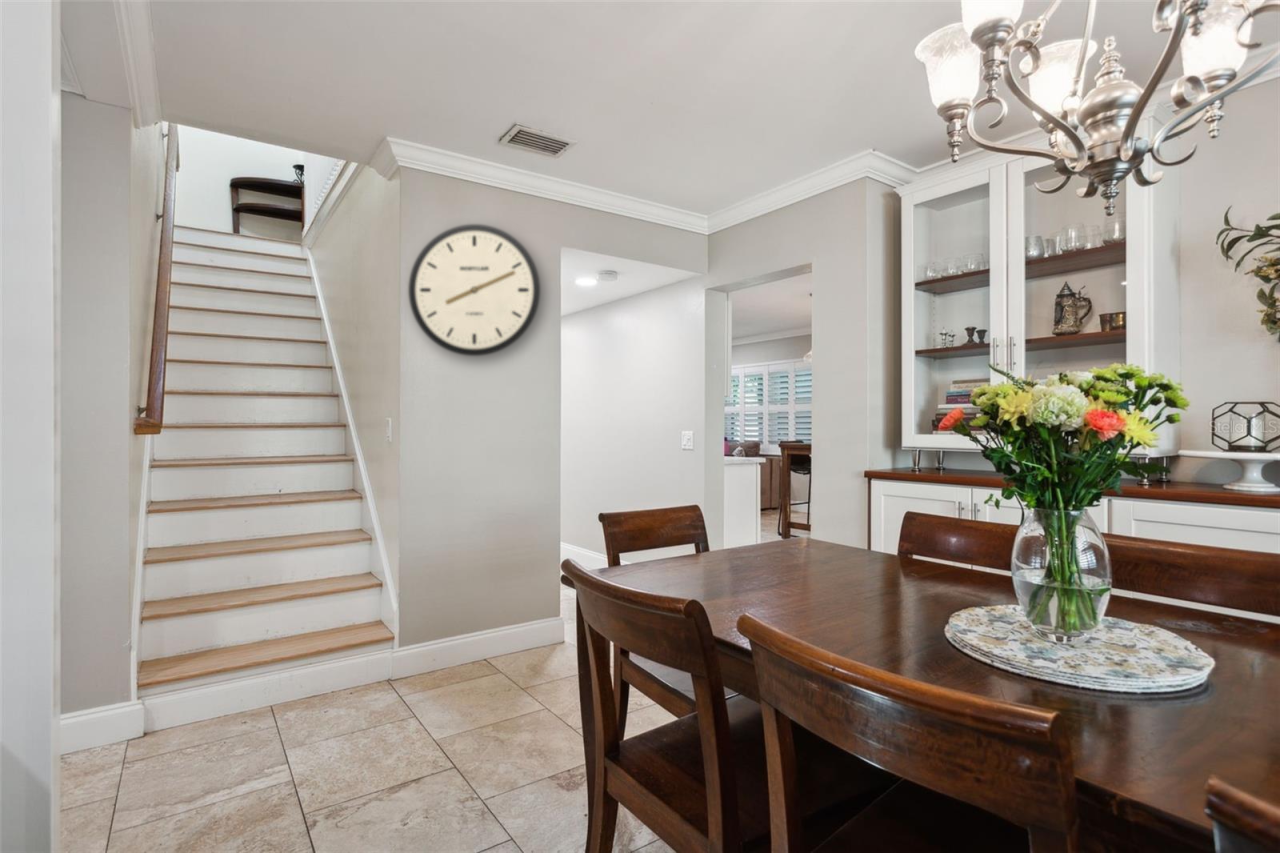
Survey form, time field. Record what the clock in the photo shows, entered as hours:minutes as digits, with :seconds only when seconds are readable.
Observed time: 8:11
